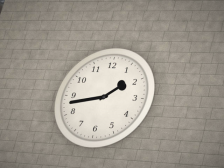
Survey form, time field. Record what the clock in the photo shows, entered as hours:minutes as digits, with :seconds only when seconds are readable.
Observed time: 1:43
